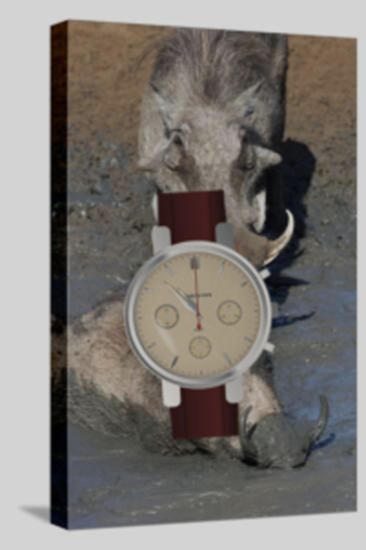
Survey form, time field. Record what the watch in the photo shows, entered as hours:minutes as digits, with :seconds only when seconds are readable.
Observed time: 10:53
